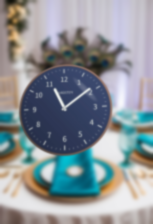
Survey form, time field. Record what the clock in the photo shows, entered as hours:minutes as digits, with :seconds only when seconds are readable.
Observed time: 11:09
